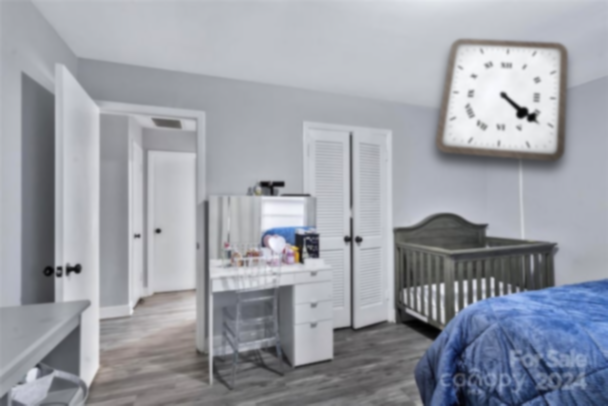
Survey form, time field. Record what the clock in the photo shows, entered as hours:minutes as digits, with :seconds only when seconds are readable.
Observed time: 4:21
